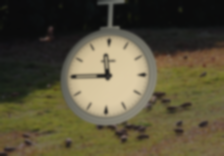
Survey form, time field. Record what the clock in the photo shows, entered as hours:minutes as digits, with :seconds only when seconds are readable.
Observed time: 11:45
